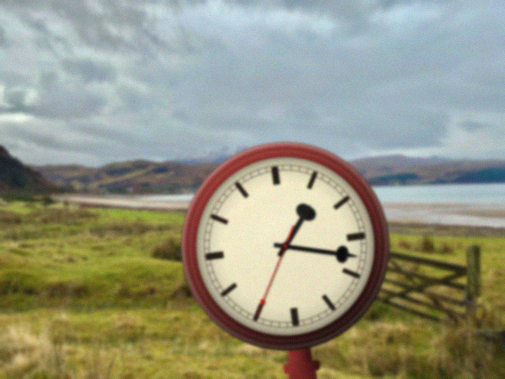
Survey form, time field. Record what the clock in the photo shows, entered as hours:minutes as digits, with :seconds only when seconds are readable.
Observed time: 1:17:35
